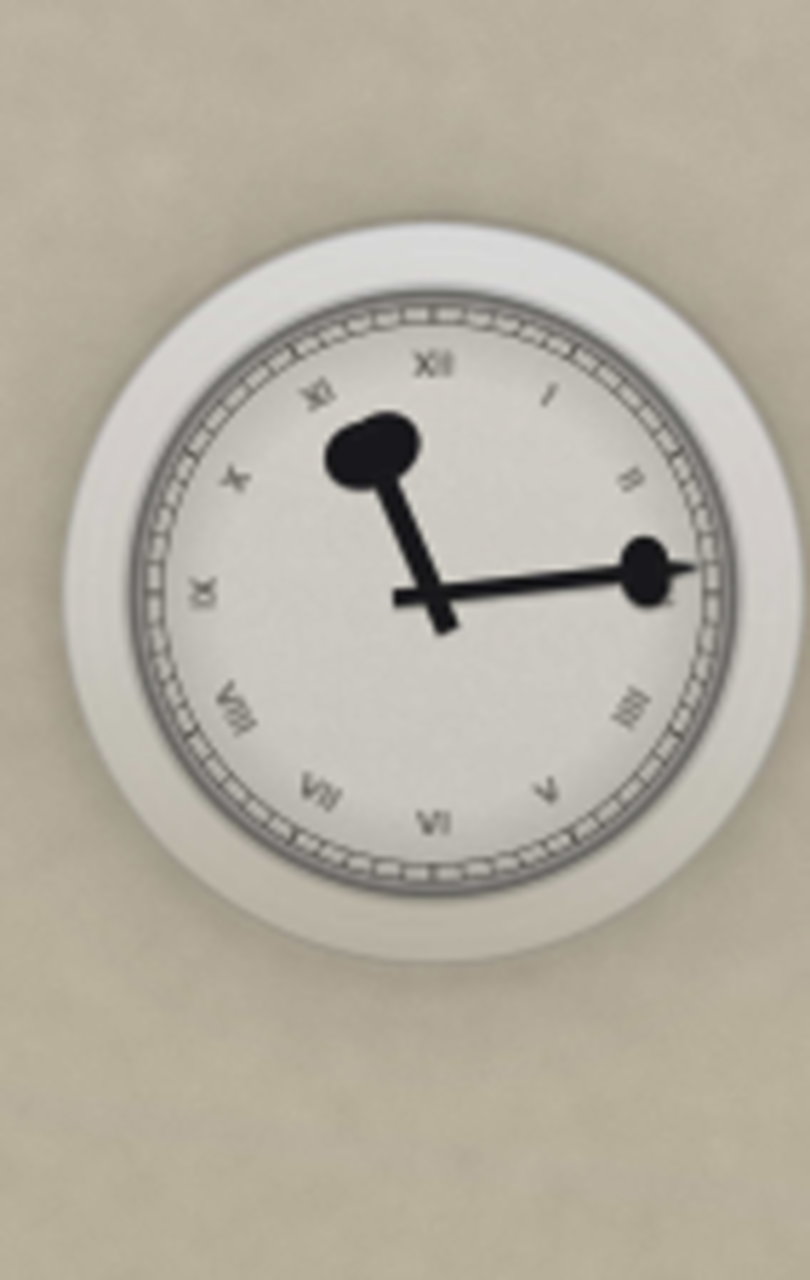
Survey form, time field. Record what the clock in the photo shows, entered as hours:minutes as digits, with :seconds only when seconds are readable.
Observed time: 11:14
